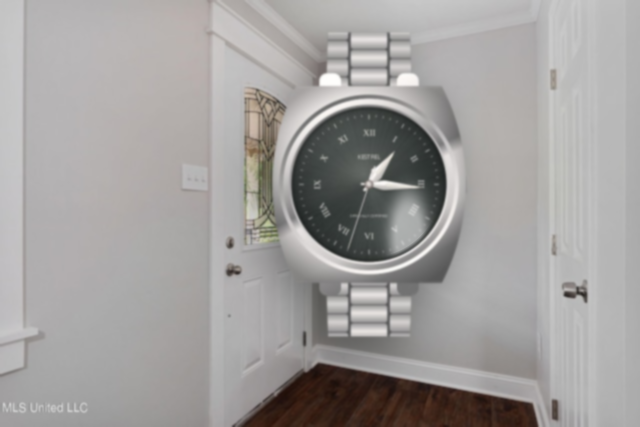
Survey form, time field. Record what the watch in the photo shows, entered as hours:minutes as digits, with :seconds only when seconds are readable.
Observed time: 1:15:33
